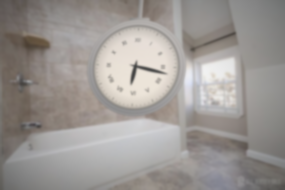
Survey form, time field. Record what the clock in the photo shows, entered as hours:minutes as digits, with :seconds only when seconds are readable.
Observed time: 6:17
